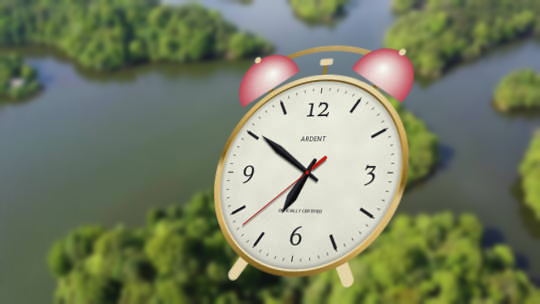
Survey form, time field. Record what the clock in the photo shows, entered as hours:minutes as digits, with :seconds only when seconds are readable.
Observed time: 6:50:38
